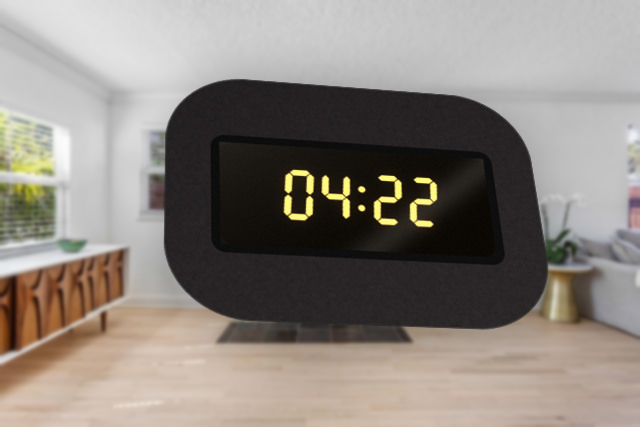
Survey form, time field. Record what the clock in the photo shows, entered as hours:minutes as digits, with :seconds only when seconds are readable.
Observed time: 4:22
